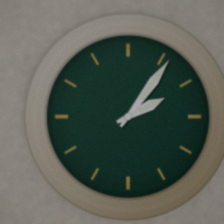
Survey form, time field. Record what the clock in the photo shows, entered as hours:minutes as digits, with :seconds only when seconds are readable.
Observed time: 2:06
